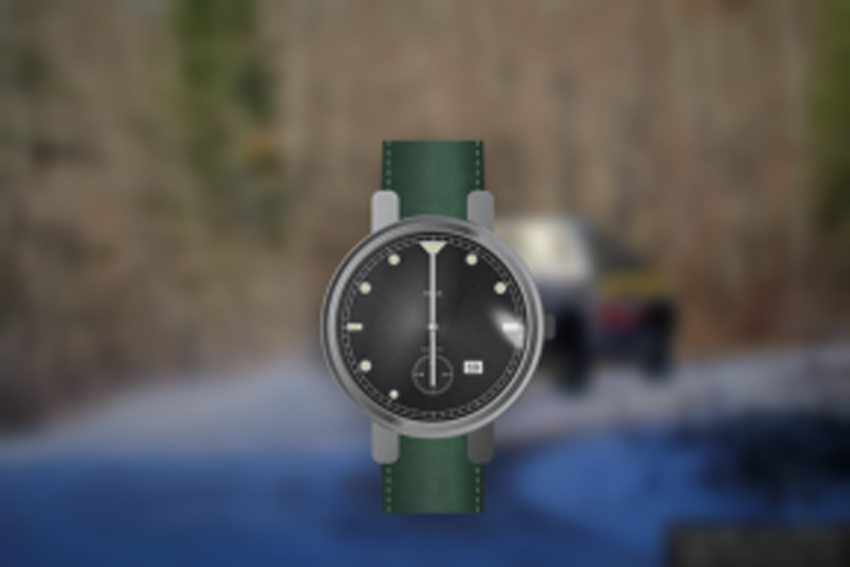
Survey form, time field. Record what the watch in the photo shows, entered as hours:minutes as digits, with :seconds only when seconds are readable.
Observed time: 6:00
